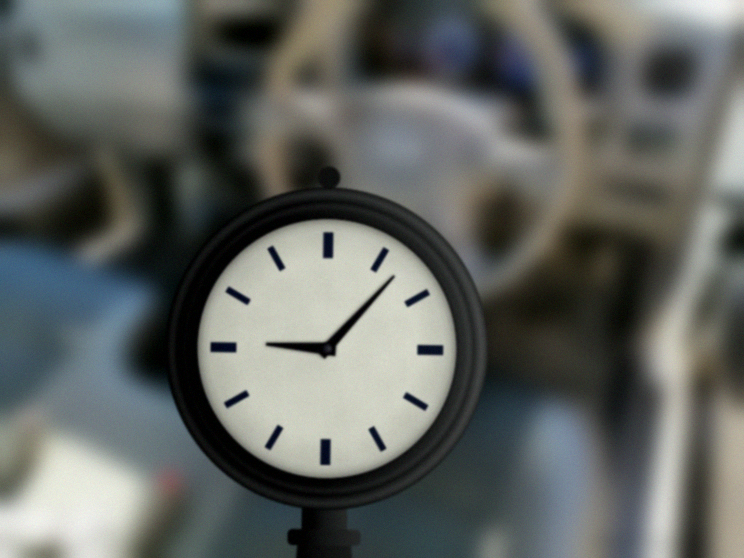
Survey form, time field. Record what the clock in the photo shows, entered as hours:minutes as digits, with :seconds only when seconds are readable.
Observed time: 9:07
